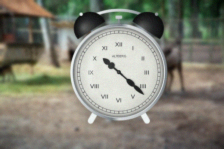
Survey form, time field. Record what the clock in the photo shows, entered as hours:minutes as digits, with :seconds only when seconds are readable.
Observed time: 10:22
